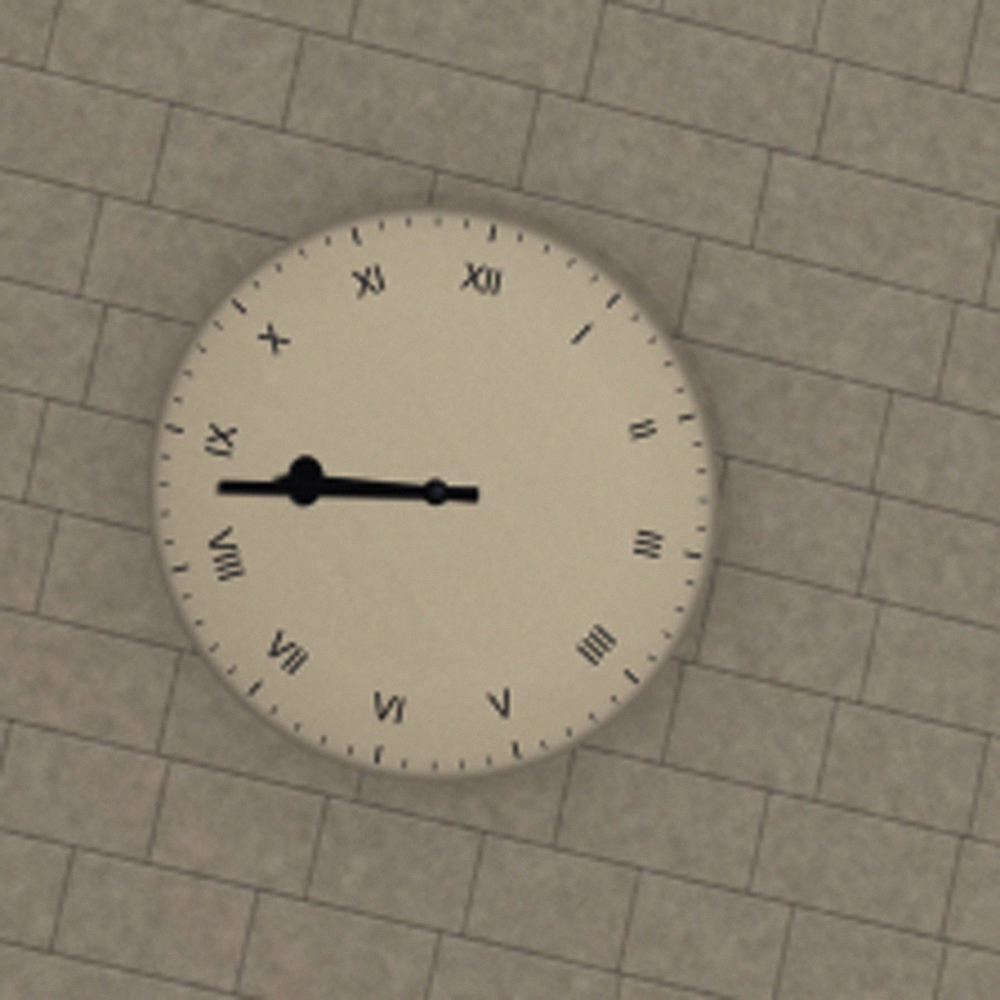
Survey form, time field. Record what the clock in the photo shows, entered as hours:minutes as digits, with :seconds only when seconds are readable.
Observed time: 8:43
